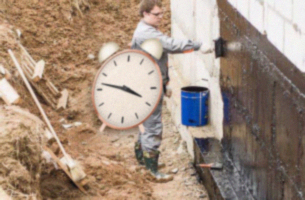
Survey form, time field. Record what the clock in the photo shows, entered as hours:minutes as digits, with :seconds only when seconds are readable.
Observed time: 3:47
